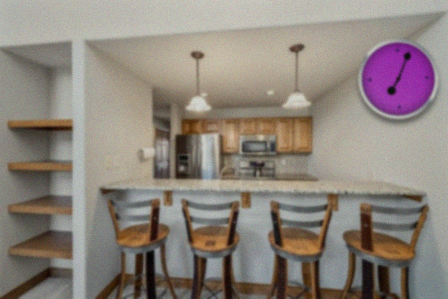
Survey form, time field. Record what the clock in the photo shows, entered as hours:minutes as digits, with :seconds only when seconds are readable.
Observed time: 7:04
